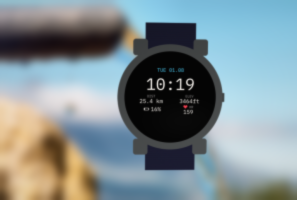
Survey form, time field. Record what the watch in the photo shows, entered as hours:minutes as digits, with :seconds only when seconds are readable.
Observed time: 10:19
